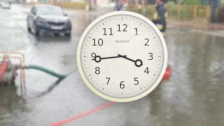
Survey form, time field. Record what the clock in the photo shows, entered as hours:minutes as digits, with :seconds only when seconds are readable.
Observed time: 3:44
